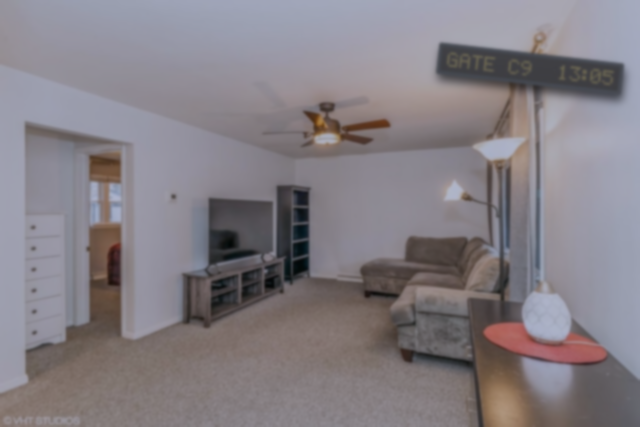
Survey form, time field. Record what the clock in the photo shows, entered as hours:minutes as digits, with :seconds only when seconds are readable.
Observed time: 13:05
